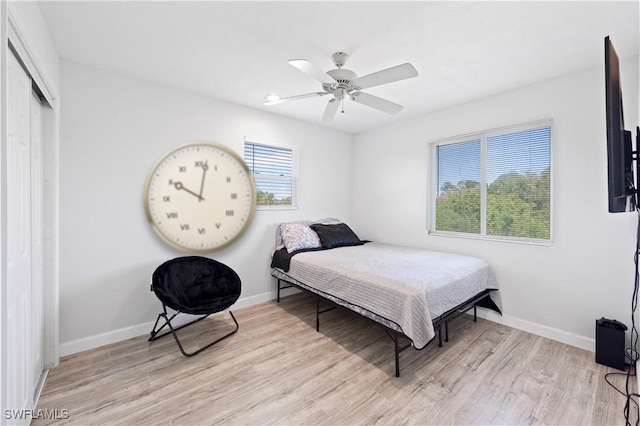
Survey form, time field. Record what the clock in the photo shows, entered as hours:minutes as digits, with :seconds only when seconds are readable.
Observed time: 10:02
